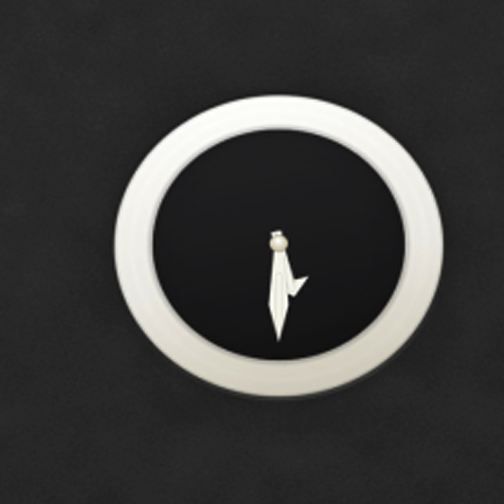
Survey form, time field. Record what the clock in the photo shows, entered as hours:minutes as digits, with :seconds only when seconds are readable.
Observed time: 5:30
